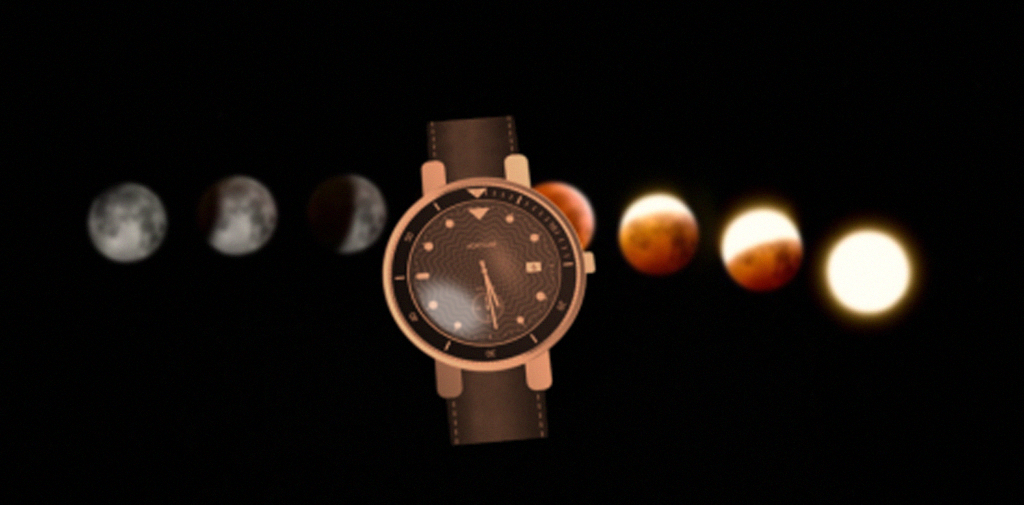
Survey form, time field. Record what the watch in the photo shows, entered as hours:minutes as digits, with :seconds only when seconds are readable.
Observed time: 5:29
